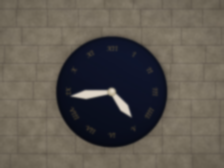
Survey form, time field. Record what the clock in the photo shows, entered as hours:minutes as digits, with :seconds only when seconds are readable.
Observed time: 4:44
